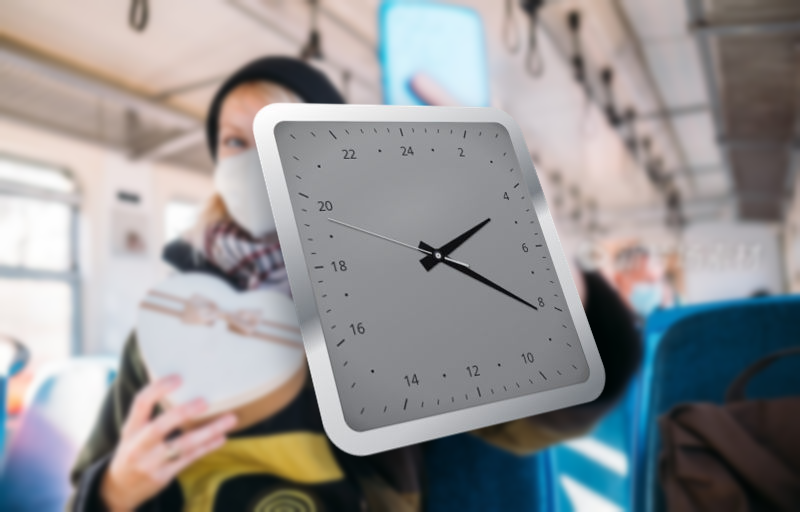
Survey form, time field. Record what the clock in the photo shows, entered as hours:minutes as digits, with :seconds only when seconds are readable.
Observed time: 4:20:49
